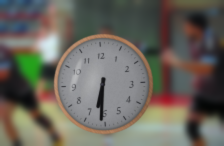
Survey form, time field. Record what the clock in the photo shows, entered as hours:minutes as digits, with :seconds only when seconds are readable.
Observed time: 6:31
